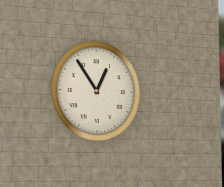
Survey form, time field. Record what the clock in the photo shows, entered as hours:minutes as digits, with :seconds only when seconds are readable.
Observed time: 12:54
